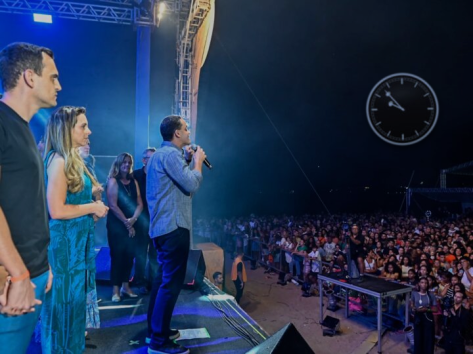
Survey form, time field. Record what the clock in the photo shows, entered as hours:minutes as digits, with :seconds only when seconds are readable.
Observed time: 9:53
